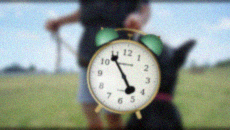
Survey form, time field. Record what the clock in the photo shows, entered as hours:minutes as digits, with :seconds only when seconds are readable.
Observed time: 4:54
